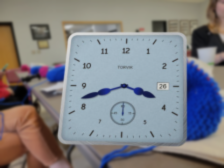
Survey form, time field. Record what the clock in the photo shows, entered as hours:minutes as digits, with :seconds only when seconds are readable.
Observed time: 3:42
